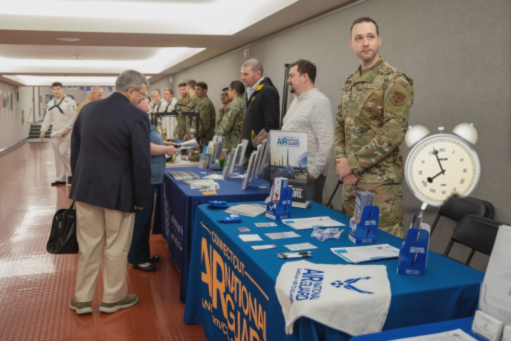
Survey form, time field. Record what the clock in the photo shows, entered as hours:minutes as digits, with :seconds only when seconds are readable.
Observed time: 7:57
